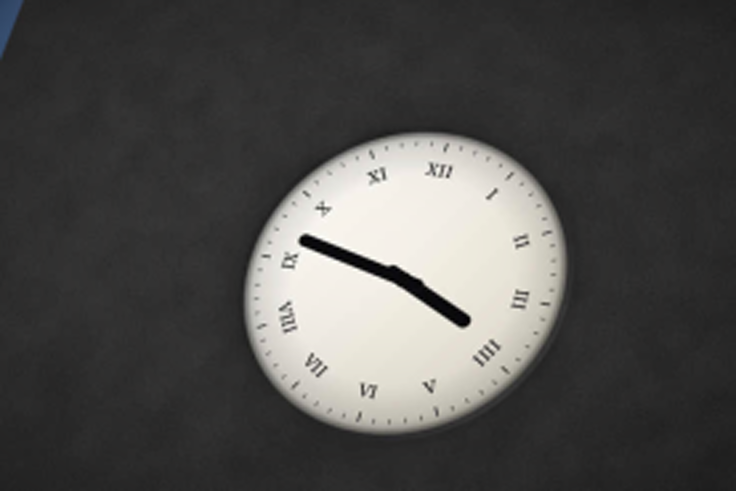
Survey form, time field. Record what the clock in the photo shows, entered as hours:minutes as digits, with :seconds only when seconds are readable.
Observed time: 3:47
